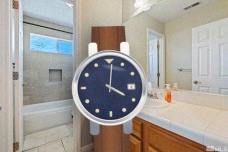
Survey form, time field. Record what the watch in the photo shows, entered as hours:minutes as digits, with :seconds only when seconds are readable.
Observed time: 4:01
